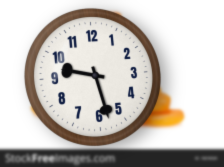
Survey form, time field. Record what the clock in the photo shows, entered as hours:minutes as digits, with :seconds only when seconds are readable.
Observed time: 9:28
